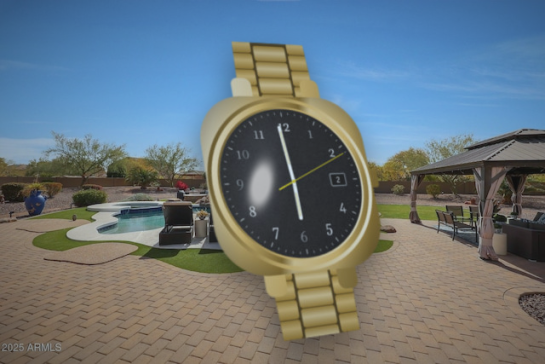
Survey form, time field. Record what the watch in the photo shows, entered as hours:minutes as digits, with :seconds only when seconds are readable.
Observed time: 5:59:11
